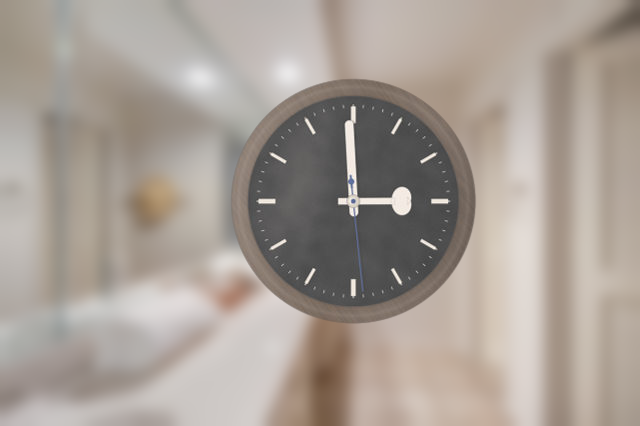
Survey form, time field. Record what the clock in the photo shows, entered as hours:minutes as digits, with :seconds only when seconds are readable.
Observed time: 2:59:29
